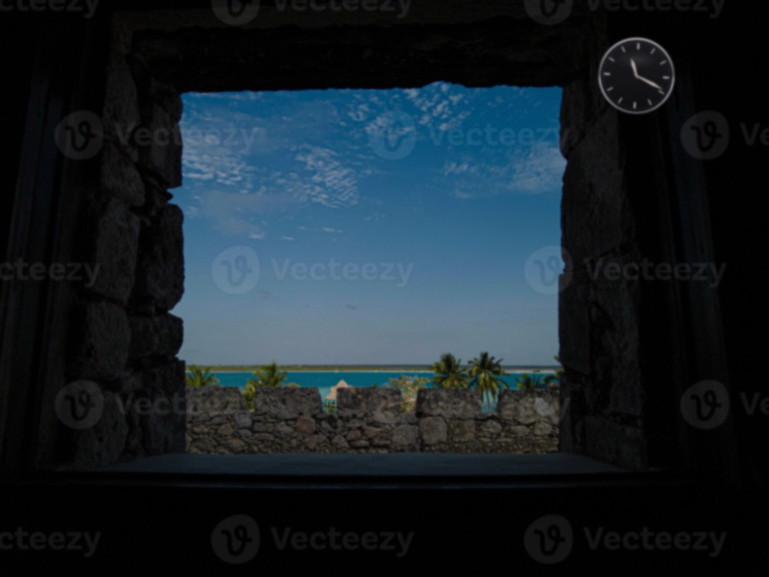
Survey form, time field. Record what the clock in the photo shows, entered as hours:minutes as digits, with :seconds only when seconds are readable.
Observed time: 11:19
